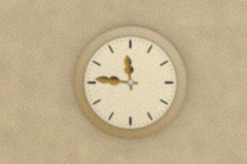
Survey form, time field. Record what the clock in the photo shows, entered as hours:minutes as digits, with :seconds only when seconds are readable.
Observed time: 11:46
